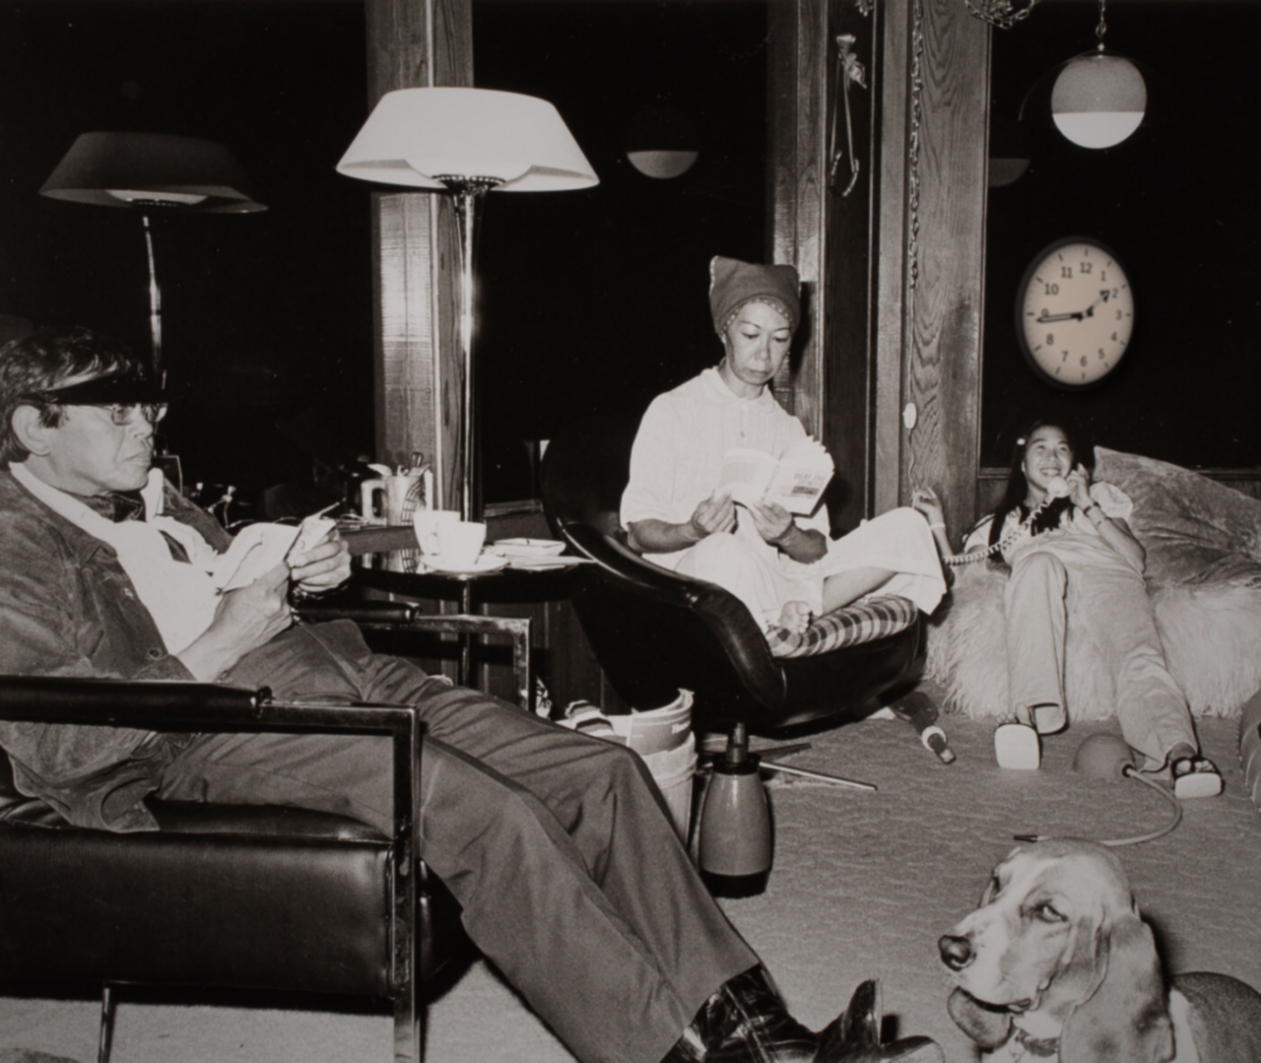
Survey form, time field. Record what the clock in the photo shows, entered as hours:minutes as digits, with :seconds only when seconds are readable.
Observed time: 1:44
